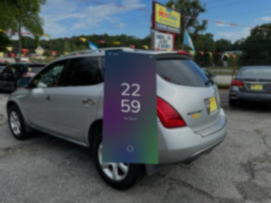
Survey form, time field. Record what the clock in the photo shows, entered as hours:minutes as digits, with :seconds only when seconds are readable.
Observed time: 22:59
